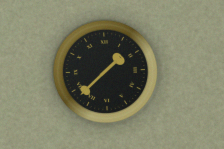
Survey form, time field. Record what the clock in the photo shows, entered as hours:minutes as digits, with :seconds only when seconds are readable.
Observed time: 1:38
